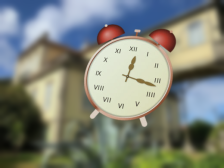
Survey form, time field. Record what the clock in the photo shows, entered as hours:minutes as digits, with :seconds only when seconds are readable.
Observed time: 12:17
